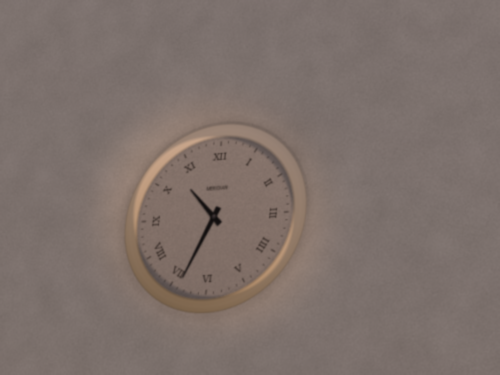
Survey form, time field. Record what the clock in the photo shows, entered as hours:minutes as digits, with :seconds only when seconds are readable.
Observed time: 10:34
